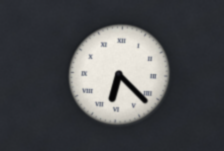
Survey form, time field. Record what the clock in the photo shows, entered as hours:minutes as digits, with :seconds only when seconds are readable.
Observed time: 6:22
